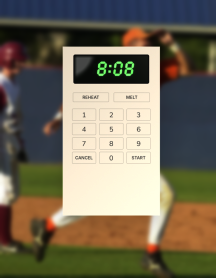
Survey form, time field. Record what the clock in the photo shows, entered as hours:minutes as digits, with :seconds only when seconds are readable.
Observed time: 8:08
